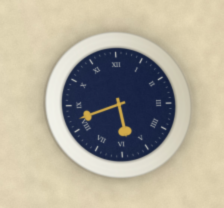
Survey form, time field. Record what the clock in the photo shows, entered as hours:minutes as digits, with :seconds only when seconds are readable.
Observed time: 5:42
